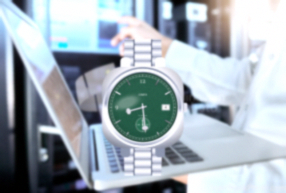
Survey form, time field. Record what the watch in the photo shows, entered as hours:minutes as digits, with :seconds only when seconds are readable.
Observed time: 8:29
